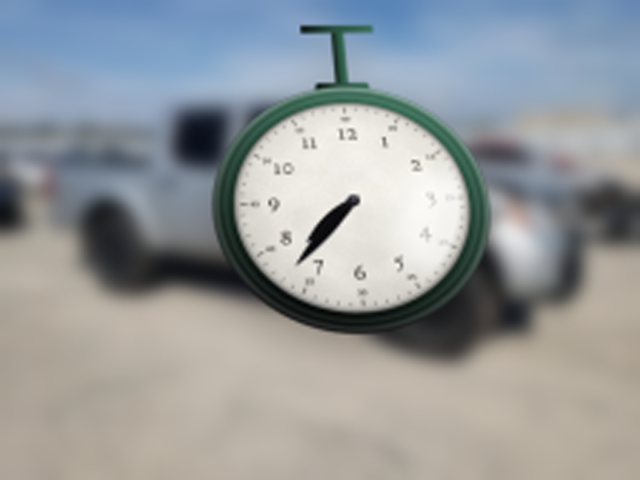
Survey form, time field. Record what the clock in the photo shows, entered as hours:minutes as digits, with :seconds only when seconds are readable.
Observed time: 7:37
